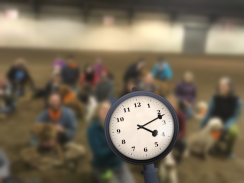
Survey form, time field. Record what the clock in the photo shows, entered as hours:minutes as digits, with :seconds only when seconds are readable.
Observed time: 4:12
